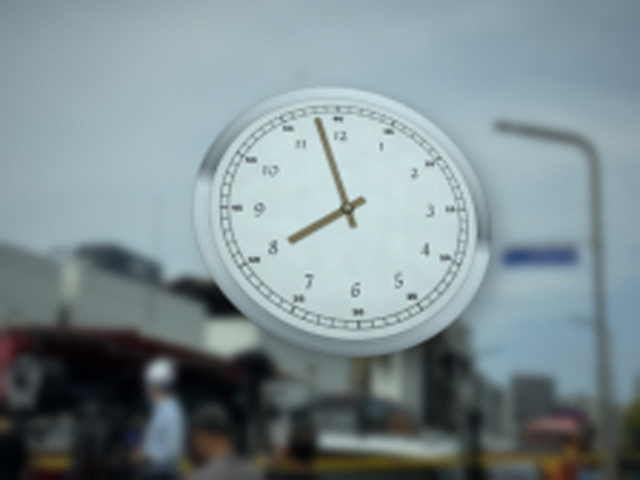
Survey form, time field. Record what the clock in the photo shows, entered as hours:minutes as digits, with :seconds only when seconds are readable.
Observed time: 7:58
